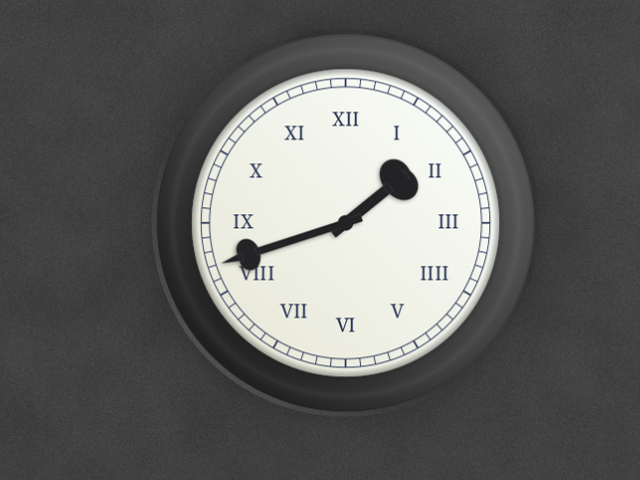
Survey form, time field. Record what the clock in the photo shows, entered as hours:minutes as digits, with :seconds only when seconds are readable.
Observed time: 1:42
